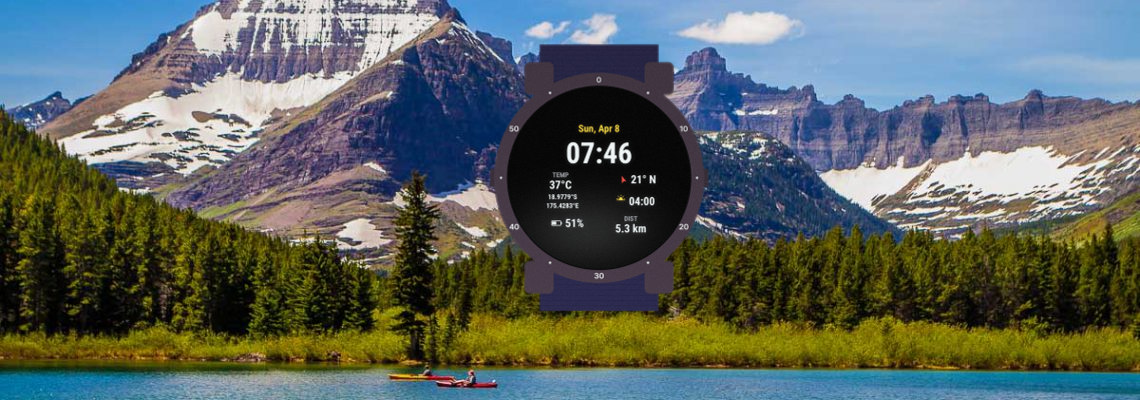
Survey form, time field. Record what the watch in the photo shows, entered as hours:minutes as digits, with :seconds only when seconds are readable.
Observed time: 7:46
